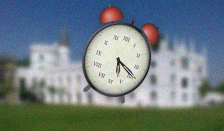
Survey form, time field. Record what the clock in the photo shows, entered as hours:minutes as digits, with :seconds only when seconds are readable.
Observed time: 5:19
